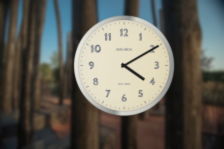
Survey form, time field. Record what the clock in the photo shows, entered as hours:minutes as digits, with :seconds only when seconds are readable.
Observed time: 4:10
